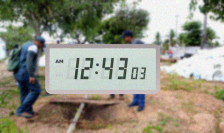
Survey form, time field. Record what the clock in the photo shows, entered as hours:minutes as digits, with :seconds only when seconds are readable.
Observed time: 12:43:03
